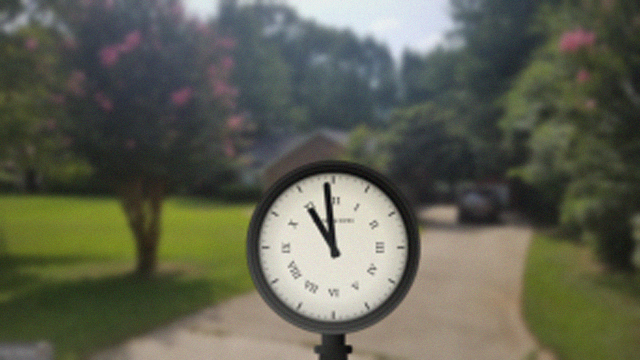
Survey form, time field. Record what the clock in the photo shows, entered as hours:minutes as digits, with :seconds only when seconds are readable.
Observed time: 10:59
